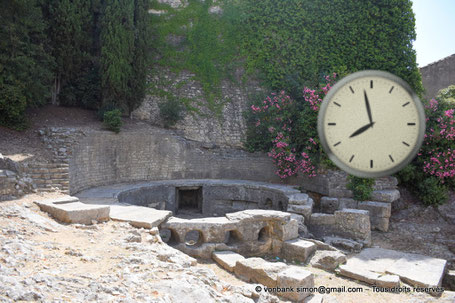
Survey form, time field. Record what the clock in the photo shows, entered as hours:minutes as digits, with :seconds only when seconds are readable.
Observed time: 7:58
